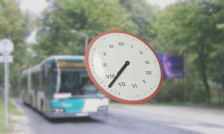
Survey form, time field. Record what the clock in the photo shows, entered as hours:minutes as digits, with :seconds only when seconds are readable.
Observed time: 7:38
